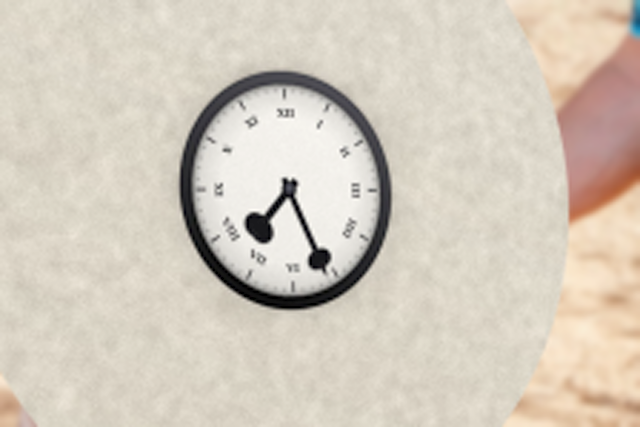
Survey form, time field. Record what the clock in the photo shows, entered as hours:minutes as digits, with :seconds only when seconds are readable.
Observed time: 7:26
